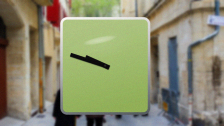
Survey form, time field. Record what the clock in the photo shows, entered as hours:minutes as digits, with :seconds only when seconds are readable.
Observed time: 9:48
